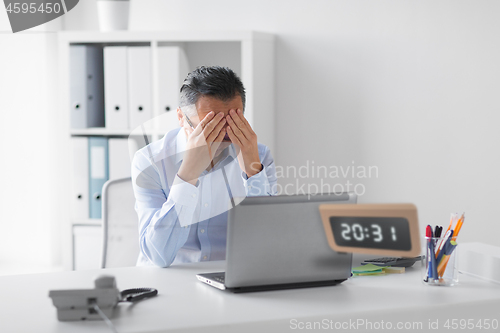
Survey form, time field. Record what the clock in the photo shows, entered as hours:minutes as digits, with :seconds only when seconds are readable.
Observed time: 20:31
